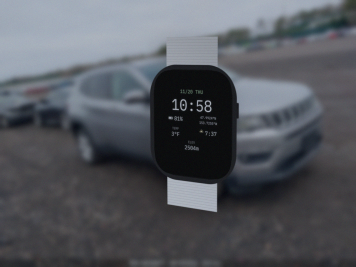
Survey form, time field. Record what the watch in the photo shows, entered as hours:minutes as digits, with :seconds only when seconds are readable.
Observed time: 10:58
